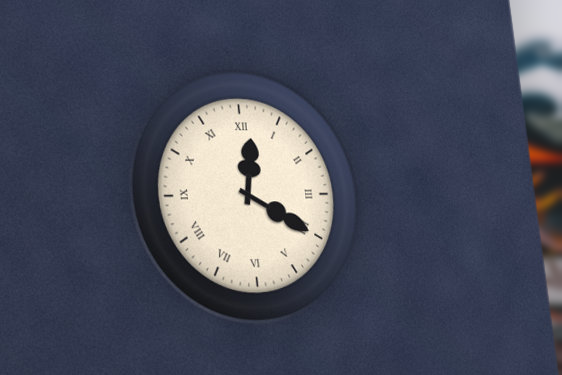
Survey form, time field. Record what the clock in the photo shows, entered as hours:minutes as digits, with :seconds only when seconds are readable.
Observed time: 12:20
